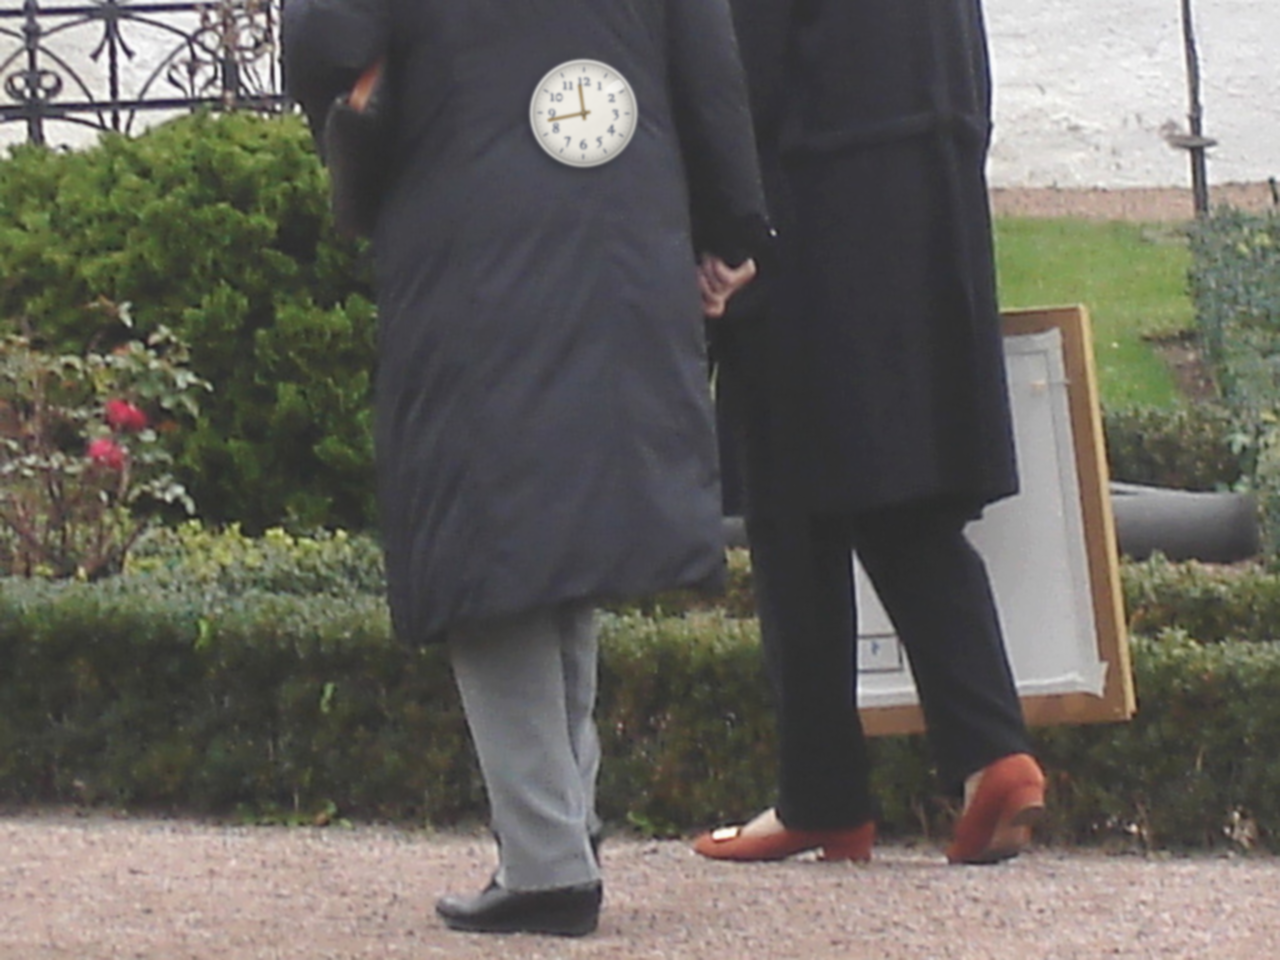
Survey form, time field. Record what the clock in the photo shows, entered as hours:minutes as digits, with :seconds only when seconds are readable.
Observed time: 11:43
